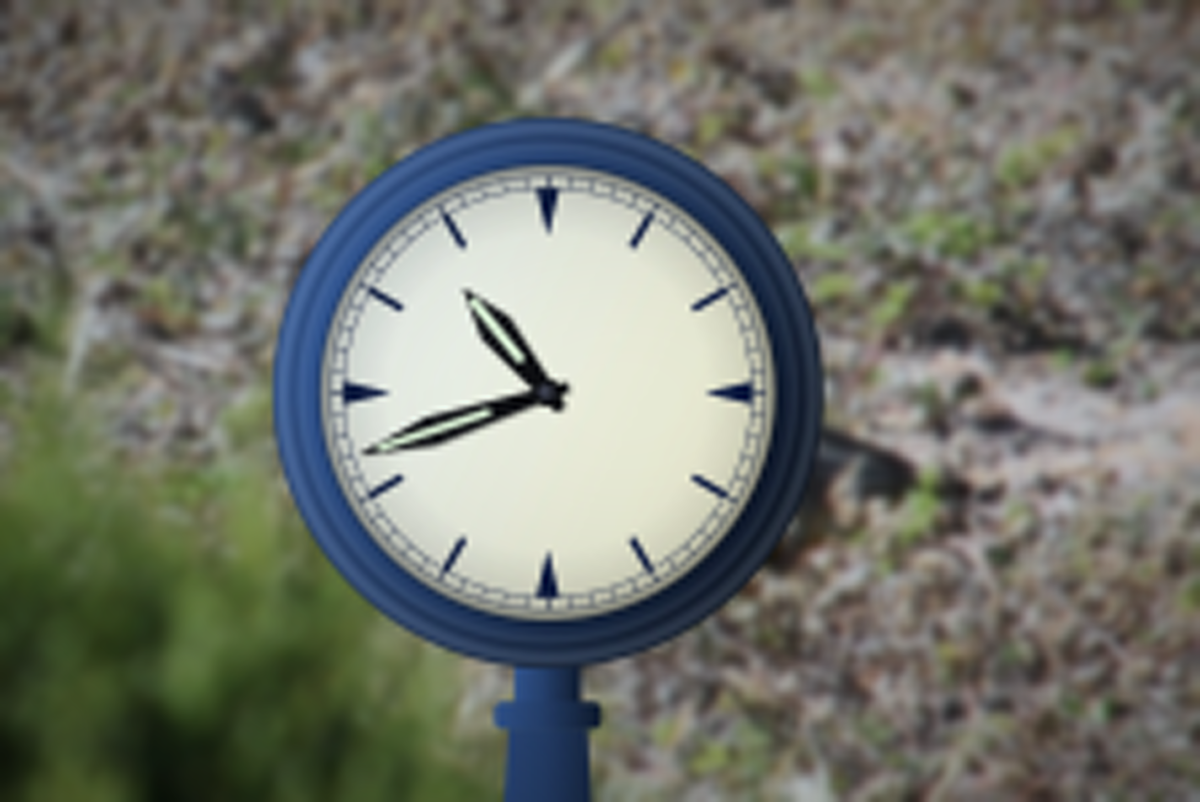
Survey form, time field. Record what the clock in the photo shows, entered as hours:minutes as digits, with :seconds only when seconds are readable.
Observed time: 10:42
